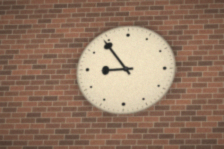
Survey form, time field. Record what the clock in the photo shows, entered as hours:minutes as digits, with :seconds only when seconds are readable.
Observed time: 8:54
